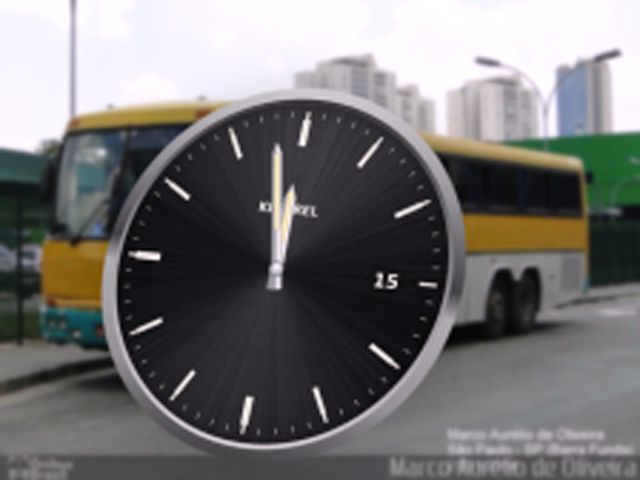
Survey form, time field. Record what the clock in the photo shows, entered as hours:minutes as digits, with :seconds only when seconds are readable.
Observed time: 11:58
